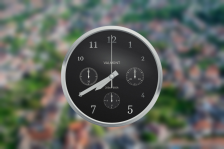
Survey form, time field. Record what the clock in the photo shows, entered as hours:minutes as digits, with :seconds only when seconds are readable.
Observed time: 7:40
